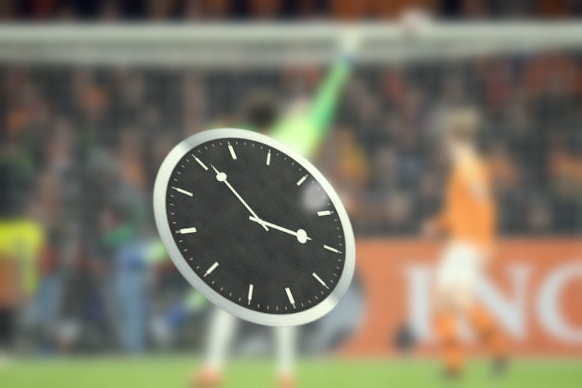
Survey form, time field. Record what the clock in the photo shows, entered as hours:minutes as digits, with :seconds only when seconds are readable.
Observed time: 3:56
